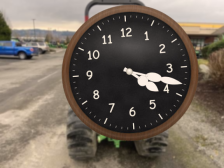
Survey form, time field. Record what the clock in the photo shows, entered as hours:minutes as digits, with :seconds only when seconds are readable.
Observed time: 4:18
